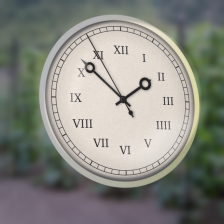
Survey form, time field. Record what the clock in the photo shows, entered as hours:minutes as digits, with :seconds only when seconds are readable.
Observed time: 1:51:55
